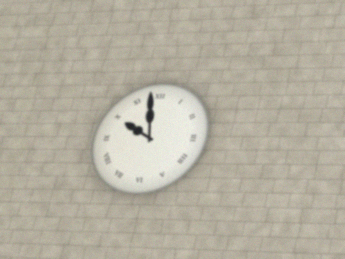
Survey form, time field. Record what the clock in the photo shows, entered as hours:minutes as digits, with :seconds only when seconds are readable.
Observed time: 9:58
